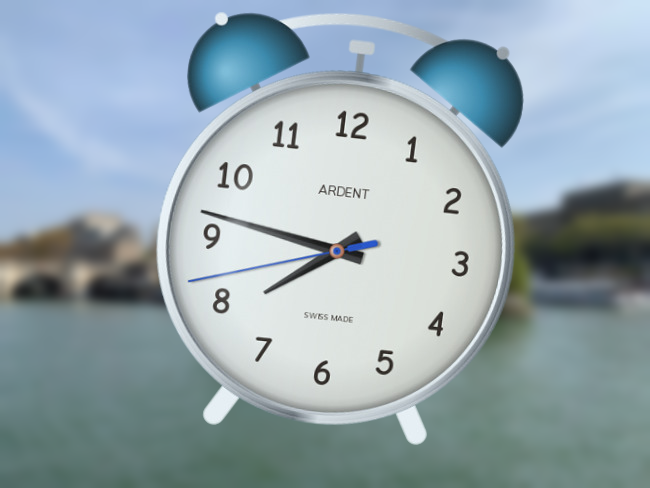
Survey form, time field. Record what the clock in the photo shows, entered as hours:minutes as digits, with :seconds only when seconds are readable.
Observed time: 7:46:42
